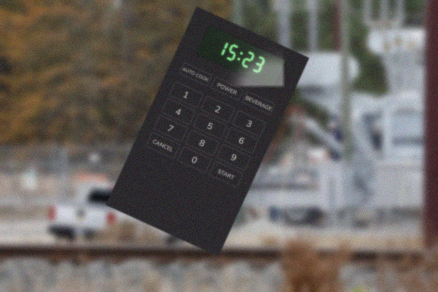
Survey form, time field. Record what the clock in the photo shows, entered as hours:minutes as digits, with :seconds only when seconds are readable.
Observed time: 15:23
